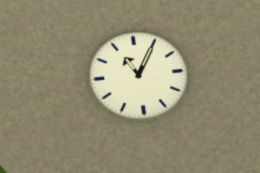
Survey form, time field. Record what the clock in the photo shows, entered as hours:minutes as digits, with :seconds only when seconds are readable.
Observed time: 11:05
